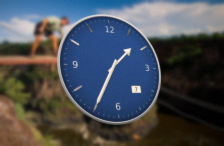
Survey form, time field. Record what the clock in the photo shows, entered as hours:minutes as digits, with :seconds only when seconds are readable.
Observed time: 1:35
